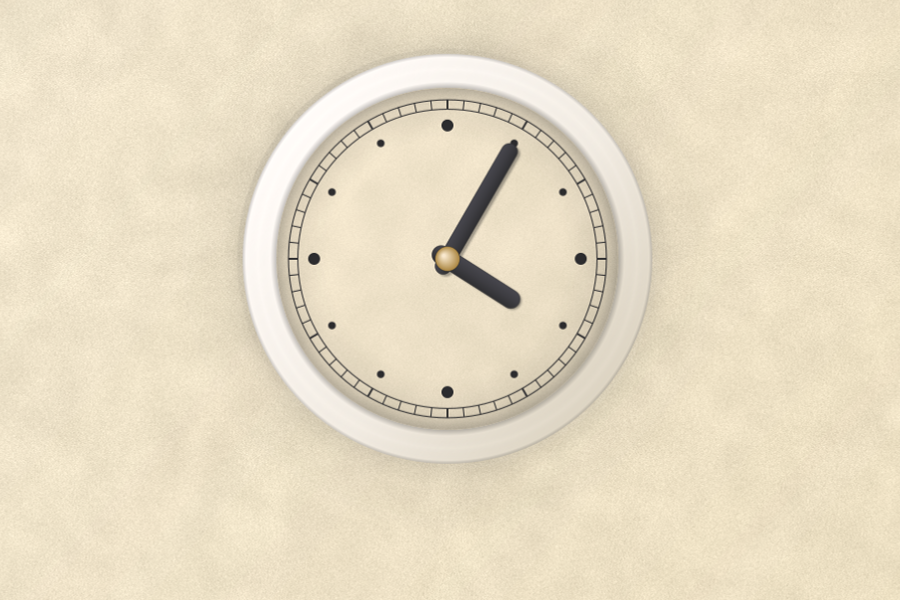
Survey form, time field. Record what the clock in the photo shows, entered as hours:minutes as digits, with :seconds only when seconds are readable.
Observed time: 4:05
